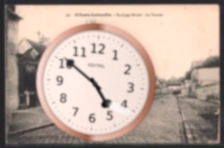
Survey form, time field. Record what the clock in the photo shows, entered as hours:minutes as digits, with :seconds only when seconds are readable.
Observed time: 4:51
